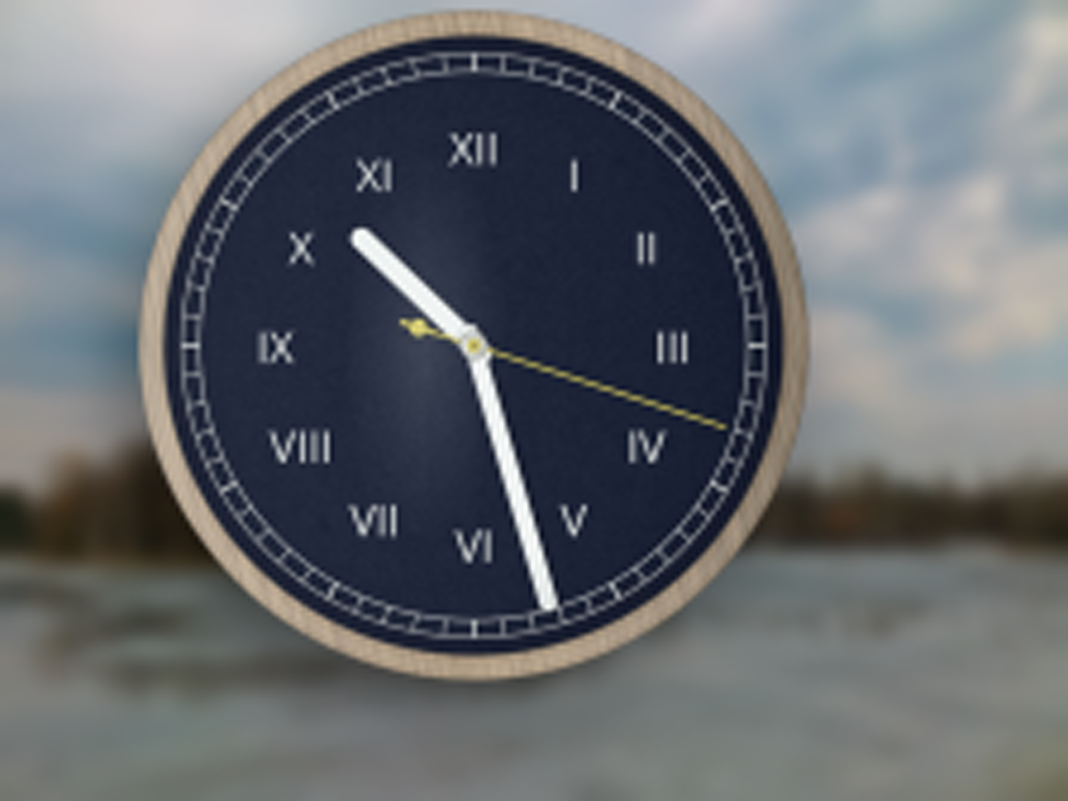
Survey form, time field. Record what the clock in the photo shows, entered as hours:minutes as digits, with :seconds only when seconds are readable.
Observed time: 10:27:18
